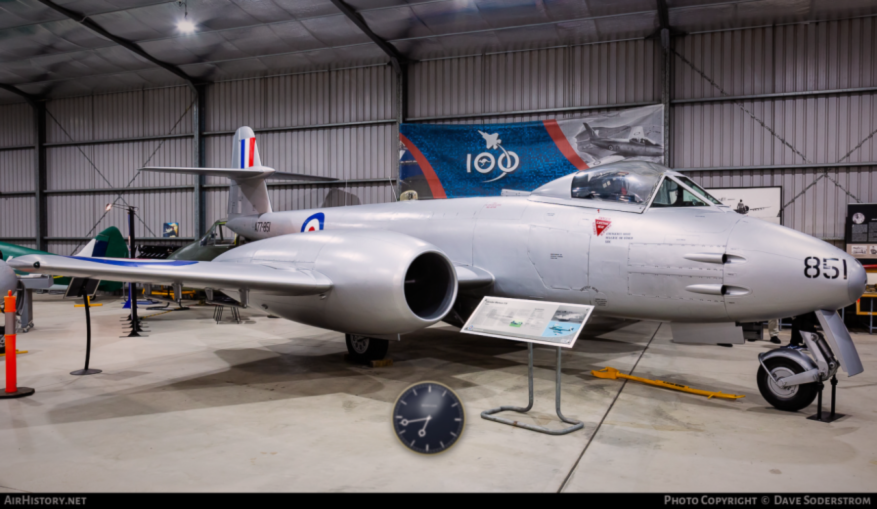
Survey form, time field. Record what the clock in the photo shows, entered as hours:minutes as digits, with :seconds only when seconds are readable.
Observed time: 6:43
